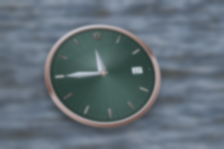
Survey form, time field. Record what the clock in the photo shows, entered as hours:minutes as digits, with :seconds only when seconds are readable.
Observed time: 11:45
